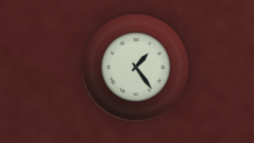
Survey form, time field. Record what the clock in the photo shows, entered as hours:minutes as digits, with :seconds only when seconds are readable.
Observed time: 1:24
